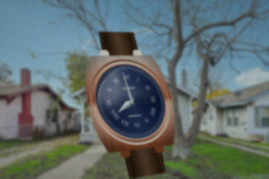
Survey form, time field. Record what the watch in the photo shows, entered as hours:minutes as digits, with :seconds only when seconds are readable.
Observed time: 7:59
